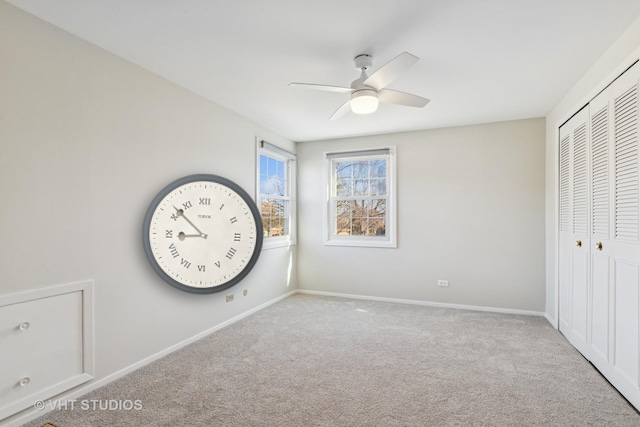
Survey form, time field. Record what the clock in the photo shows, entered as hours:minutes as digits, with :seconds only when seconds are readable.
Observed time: 8:52
